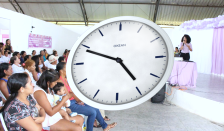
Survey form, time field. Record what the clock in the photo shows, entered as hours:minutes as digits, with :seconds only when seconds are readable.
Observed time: 4:49
